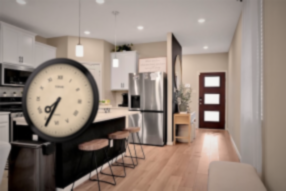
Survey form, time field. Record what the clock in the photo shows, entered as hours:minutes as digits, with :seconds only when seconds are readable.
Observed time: 7:34
